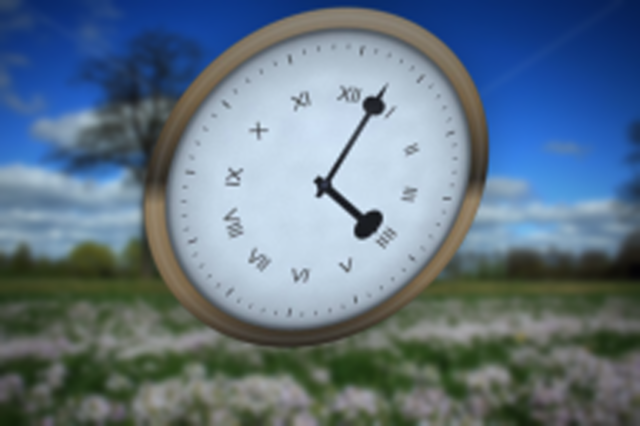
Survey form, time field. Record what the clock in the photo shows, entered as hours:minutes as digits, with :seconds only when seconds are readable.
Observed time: 4:03
